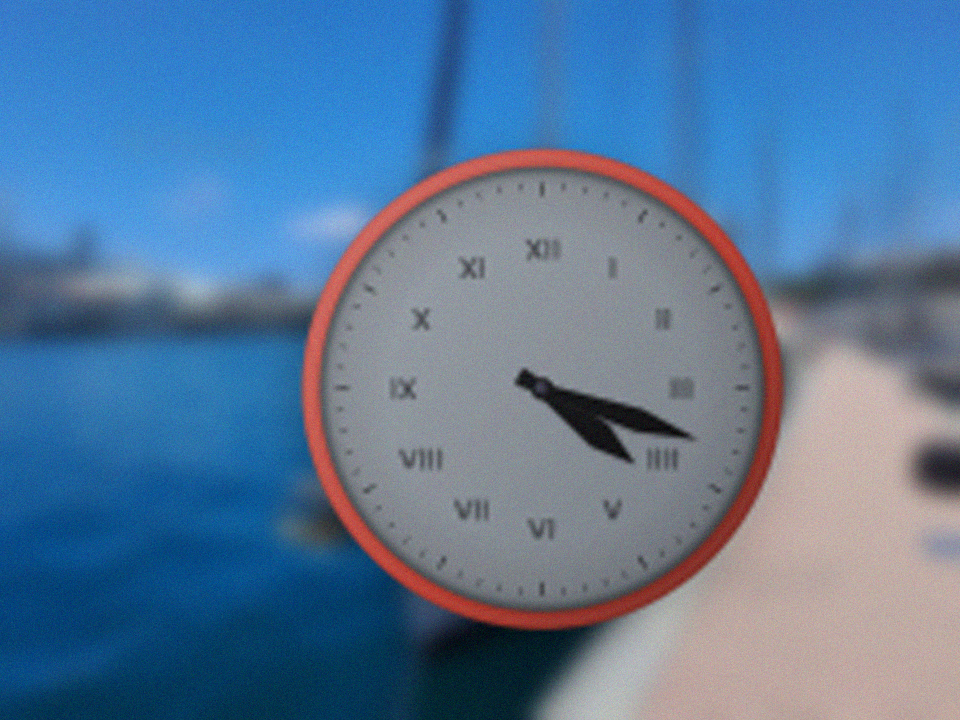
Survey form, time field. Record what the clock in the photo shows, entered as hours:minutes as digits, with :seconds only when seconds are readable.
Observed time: 4:18
